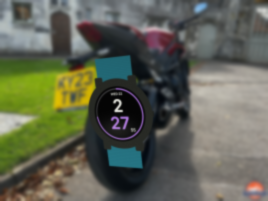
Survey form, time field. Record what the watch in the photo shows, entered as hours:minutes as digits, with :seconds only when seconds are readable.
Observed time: 2:27
